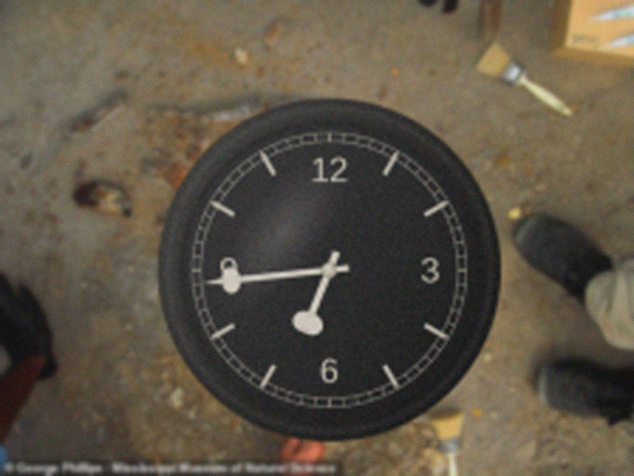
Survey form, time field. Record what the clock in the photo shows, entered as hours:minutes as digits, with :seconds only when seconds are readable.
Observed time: 6:44
